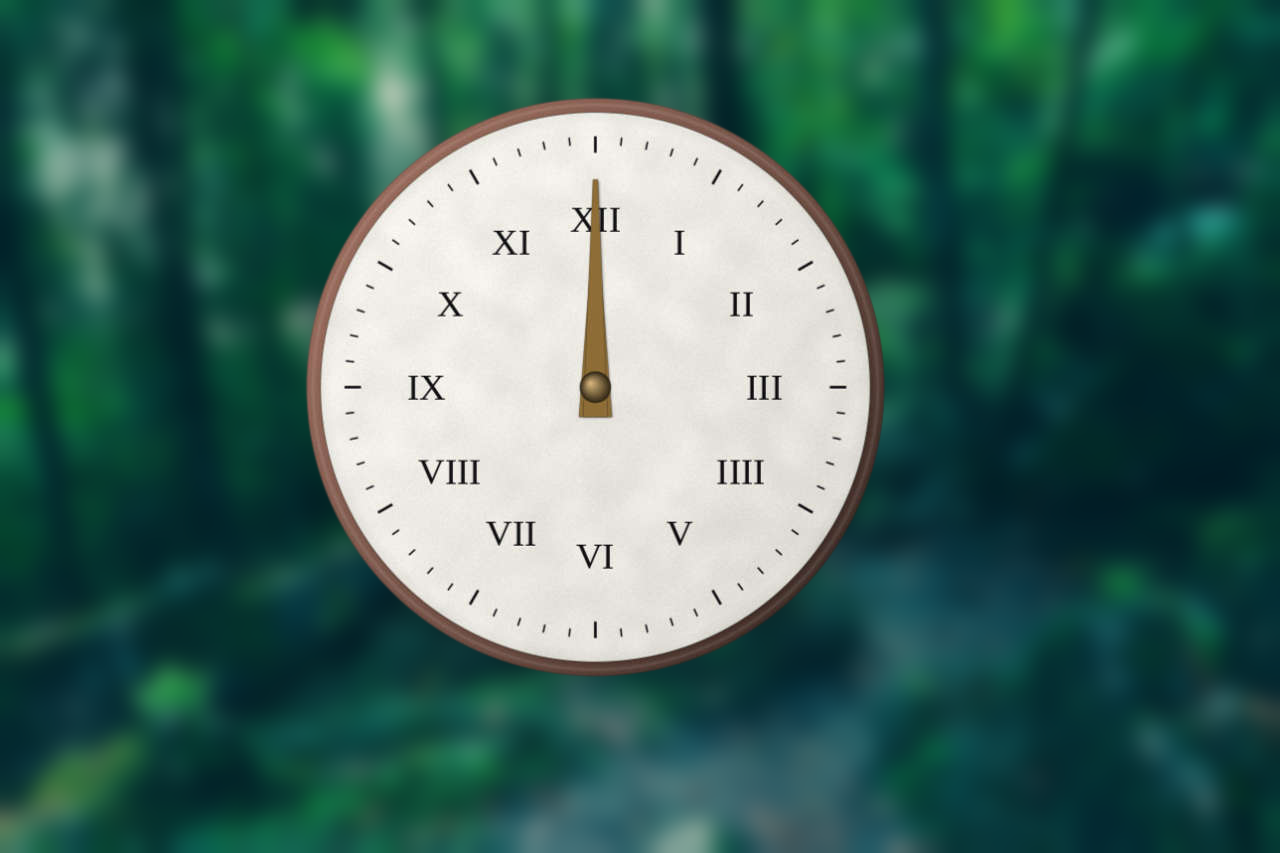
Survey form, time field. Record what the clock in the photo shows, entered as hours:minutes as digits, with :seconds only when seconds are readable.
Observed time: 12:00
